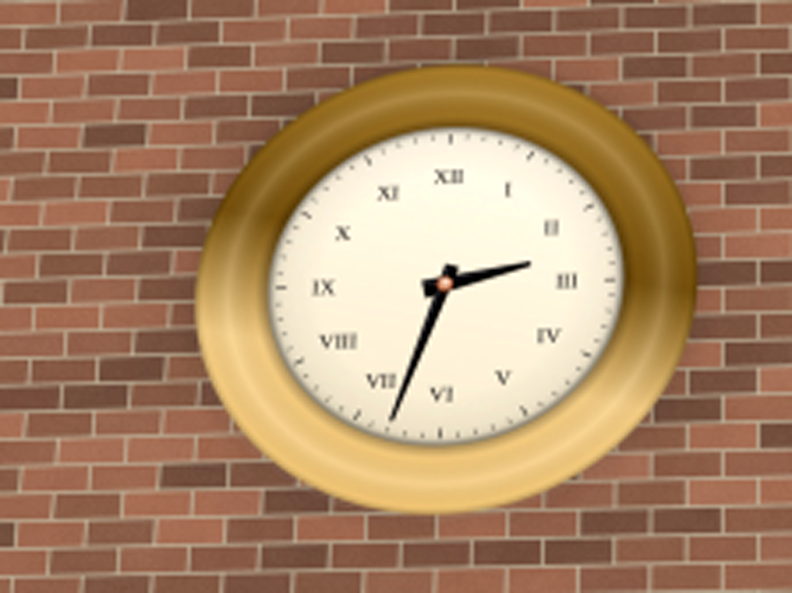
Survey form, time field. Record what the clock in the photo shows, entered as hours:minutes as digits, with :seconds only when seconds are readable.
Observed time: 2:33
